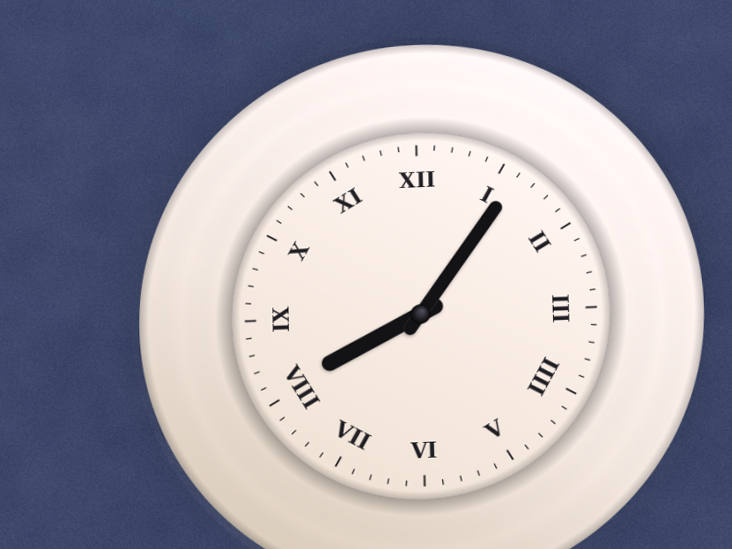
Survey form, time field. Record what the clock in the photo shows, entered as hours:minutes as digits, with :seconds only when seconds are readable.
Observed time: 8:06
